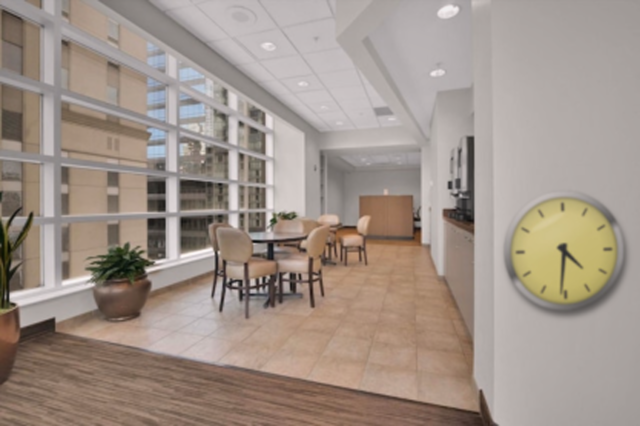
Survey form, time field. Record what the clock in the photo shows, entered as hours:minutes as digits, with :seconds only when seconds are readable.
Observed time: 4:31
